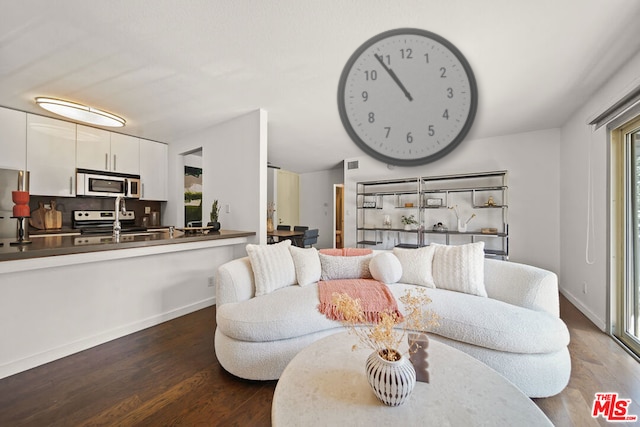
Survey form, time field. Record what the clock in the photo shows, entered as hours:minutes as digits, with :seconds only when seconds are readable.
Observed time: 10:54
